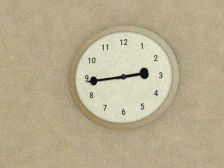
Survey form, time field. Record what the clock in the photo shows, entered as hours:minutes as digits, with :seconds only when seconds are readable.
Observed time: 2:44
